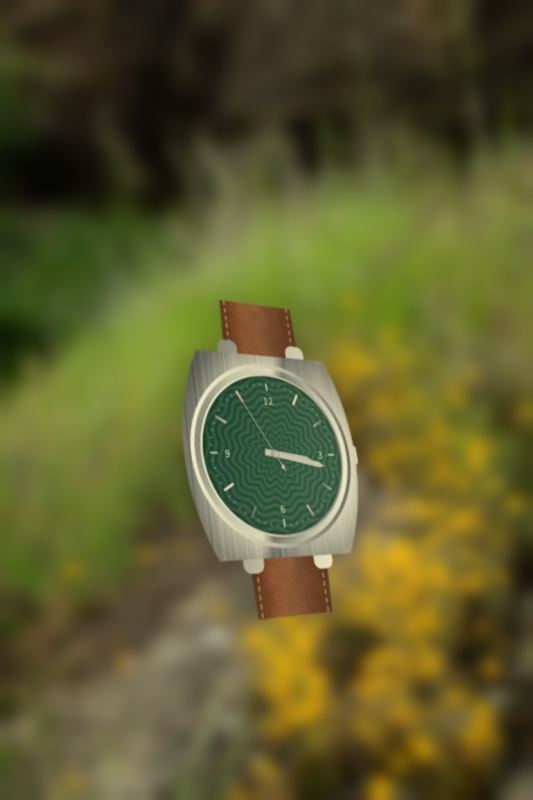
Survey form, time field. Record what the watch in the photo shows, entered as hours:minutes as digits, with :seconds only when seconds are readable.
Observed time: 3:16:55
